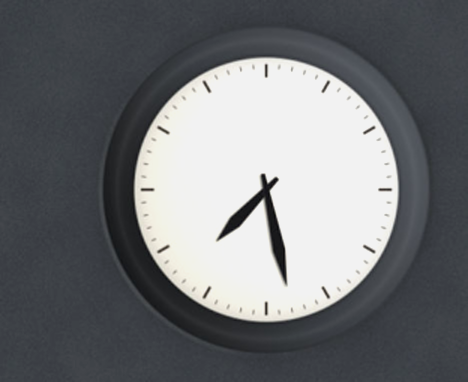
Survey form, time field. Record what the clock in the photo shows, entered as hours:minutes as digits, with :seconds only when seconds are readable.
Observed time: 7:28
